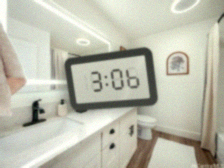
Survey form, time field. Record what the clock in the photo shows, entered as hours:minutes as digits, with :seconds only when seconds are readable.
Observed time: 3:06
